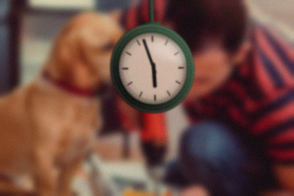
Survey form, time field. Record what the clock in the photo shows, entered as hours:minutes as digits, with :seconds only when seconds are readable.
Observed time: 5:57
